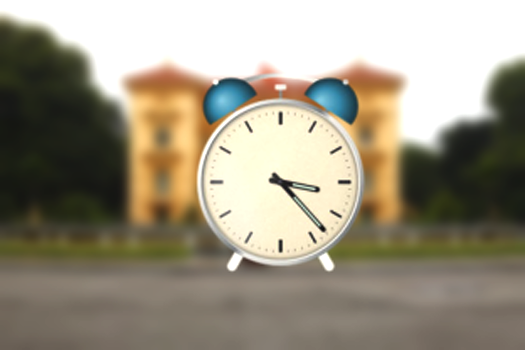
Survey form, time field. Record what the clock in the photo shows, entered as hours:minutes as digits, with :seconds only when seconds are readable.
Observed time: 3:23
